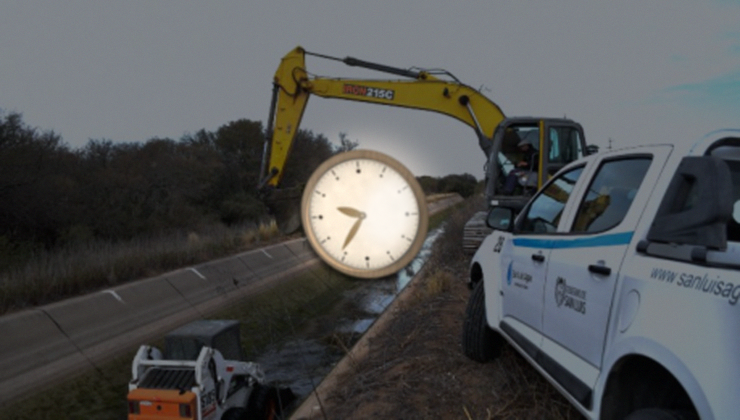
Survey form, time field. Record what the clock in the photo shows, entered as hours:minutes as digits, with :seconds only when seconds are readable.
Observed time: 9:36
